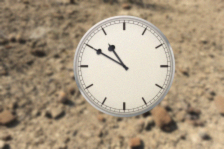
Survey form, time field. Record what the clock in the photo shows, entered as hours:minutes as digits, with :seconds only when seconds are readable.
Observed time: 10:50
